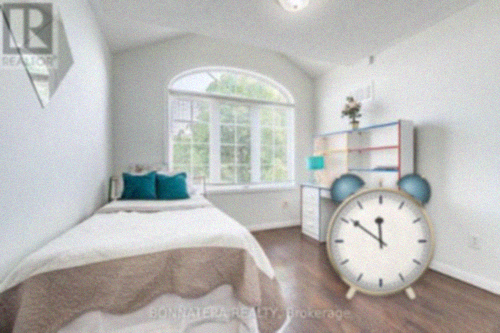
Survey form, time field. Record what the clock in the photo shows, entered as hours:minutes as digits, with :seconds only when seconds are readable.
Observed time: 11:51
